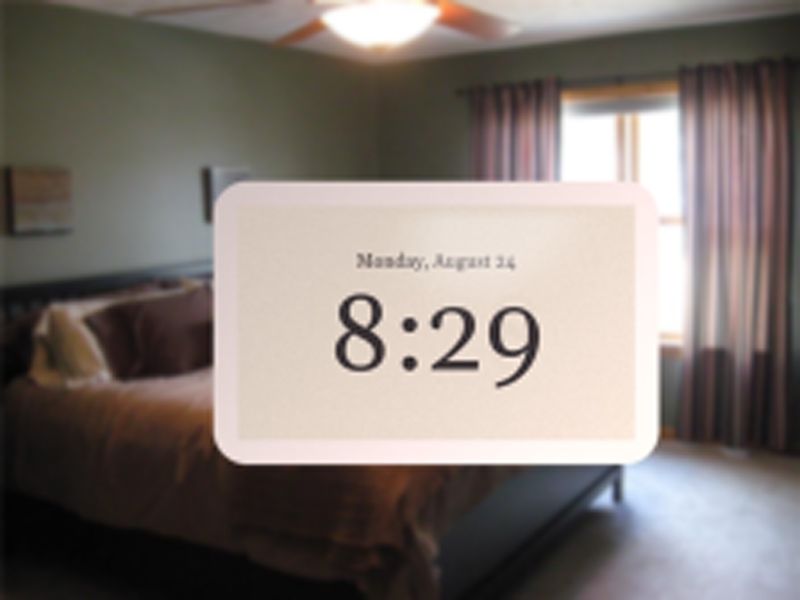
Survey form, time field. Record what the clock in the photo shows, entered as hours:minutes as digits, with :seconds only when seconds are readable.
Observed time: 8:29
